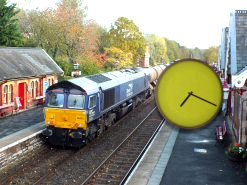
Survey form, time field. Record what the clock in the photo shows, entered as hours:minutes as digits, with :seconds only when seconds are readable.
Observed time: 7:19
